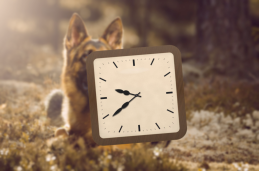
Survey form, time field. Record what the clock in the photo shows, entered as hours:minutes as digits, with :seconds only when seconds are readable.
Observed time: 9:39
